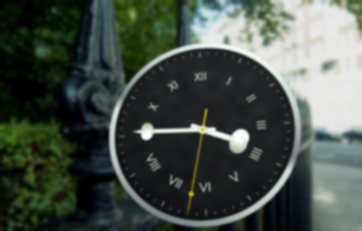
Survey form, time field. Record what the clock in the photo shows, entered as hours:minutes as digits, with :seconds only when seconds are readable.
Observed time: 3:45:32
